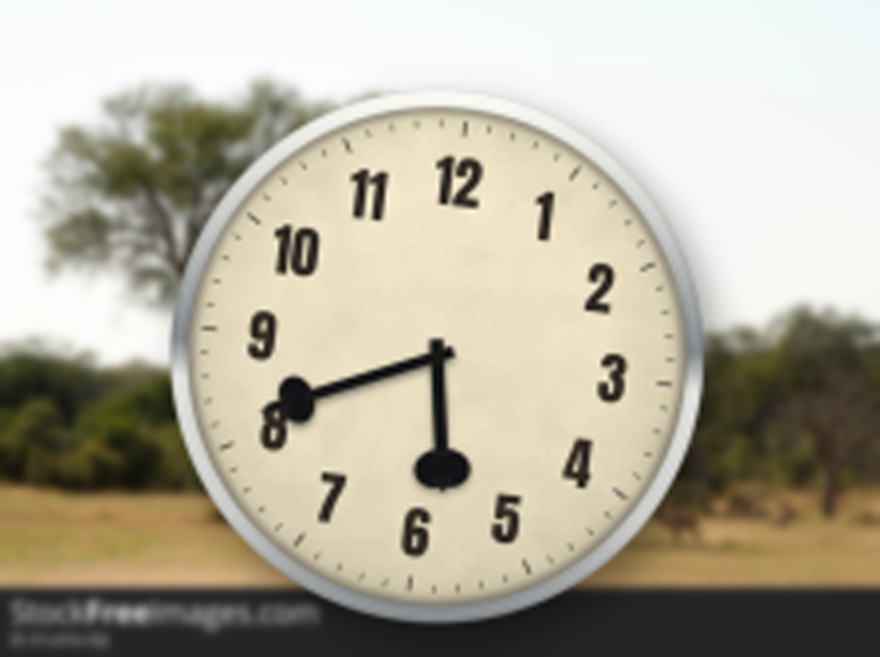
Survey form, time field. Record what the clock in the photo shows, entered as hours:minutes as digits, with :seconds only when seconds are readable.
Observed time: 5:41
